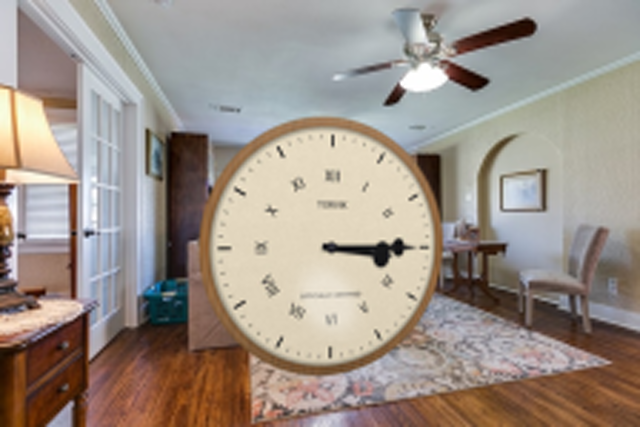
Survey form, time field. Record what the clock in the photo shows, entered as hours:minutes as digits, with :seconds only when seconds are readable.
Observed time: 3:15
